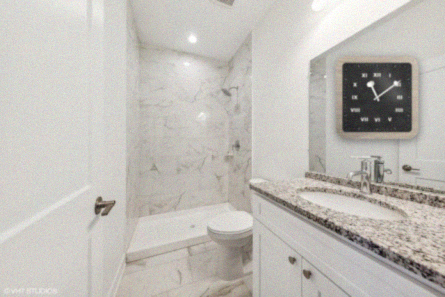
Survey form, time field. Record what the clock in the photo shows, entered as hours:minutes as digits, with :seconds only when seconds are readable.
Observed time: 11:09
